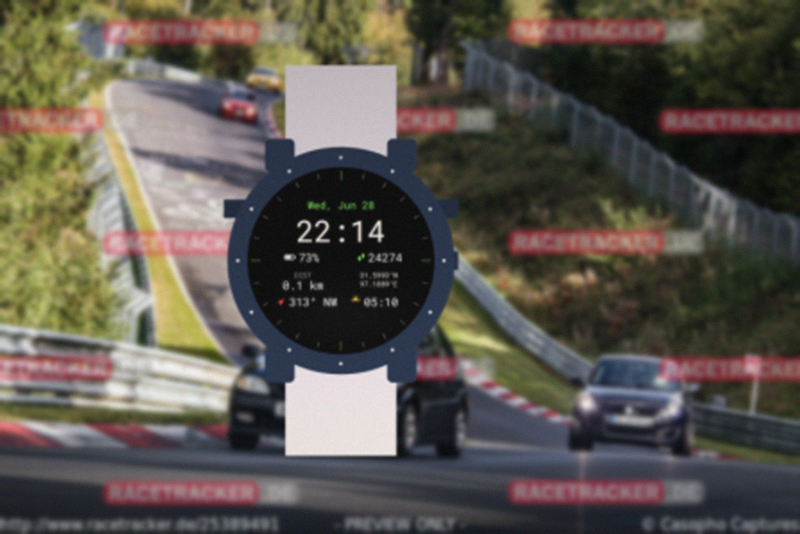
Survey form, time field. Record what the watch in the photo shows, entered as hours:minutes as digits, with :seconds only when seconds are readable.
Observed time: 22:14
